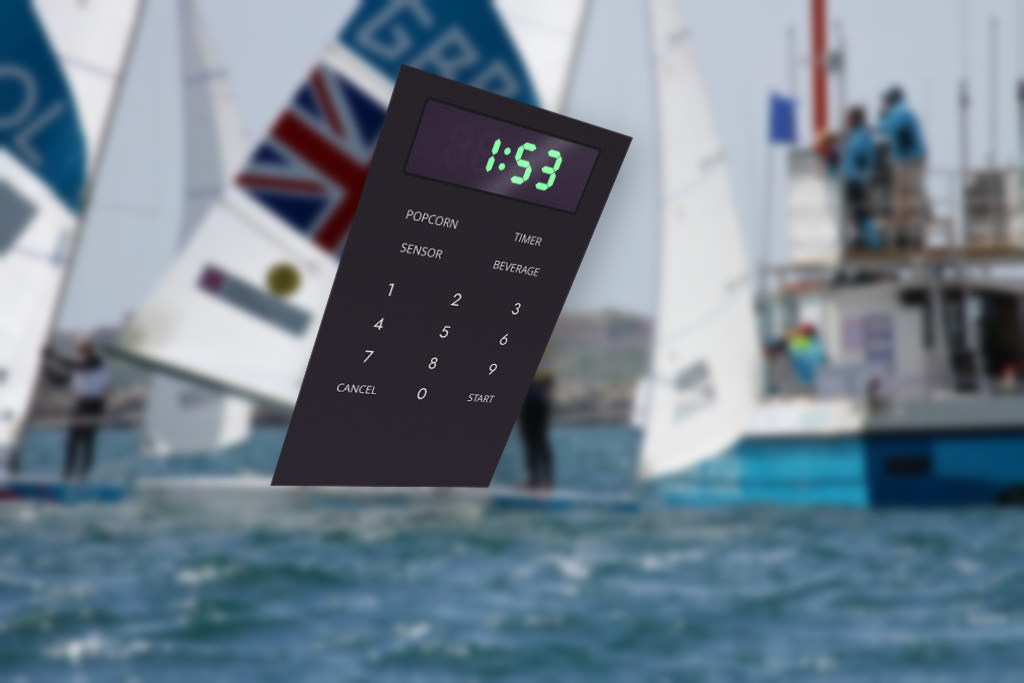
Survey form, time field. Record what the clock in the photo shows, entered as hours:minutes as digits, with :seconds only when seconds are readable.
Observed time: 1:53
